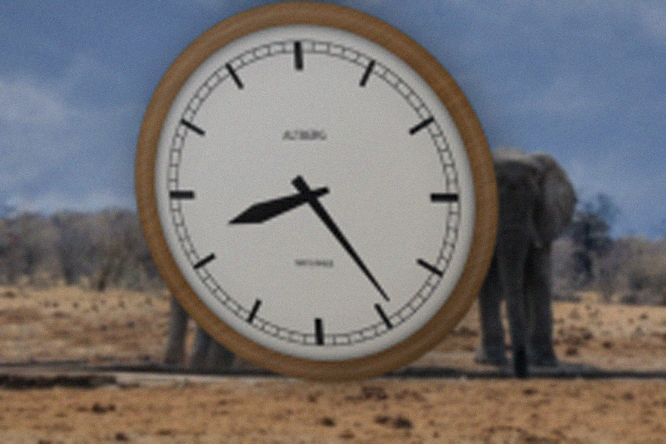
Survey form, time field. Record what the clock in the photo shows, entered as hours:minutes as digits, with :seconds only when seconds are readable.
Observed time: 8:24
